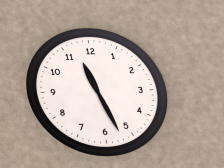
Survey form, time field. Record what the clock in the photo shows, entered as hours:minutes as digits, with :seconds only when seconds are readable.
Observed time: 11:27
